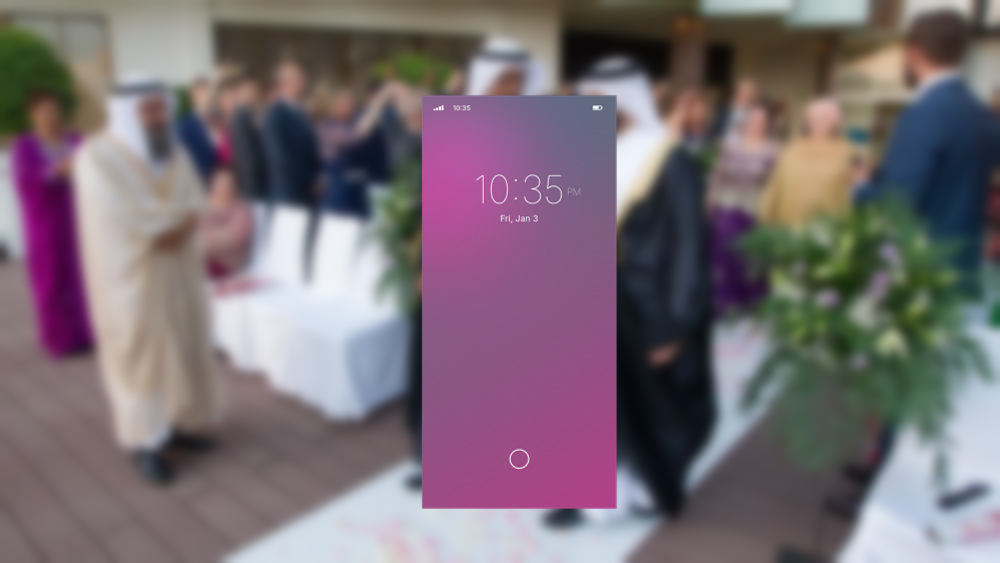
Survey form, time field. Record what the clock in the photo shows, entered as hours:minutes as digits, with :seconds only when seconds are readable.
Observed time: 10:35
